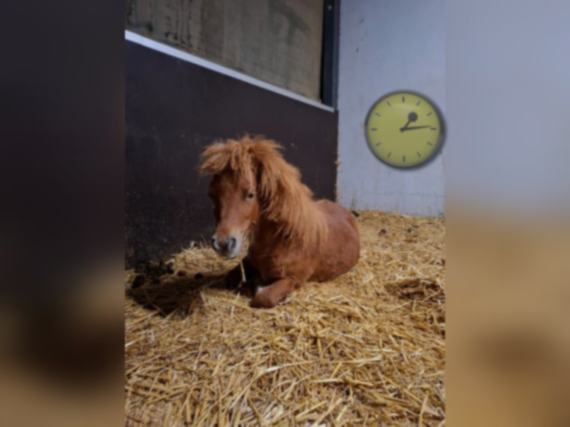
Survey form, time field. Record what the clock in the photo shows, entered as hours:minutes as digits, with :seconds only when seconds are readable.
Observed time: 1:14
